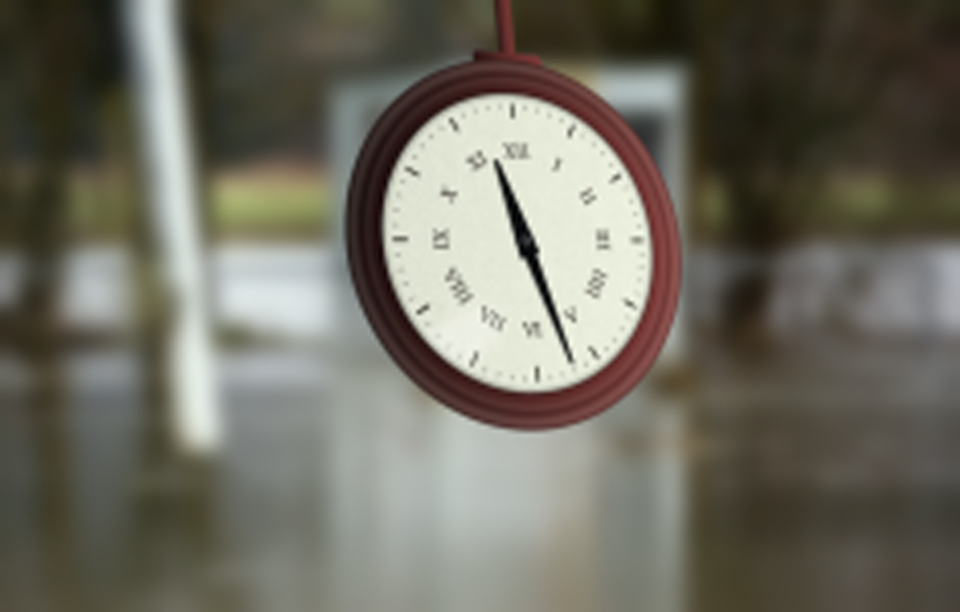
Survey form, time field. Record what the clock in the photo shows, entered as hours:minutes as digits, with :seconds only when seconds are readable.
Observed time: 11:27
